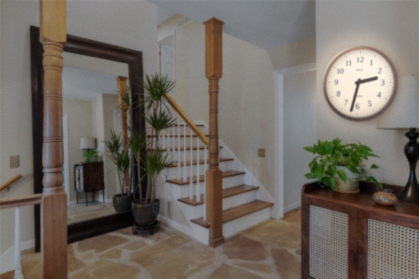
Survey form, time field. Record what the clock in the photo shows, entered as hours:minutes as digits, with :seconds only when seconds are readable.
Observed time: 2:32
